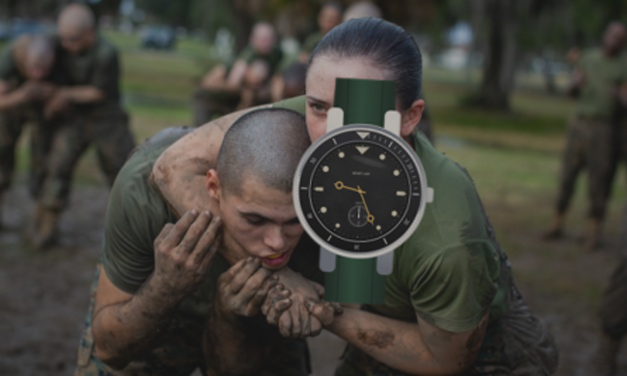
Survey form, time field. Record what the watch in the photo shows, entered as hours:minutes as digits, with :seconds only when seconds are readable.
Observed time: 9:26
